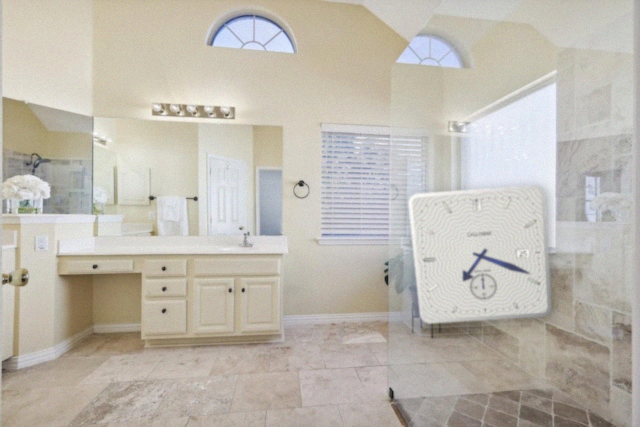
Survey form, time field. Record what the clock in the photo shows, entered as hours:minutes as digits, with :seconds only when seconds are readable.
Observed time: 7:19
